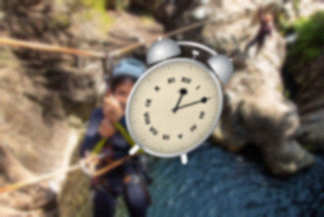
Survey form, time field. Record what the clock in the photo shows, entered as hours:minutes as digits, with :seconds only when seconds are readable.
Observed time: 12:10
